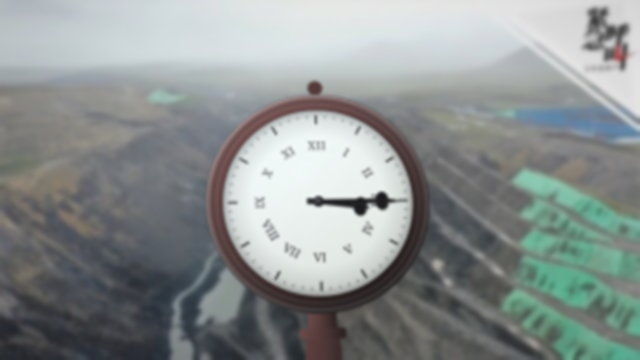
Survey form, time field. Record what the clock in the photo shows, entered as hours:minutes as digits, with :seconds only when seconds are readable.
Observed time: 3:15
